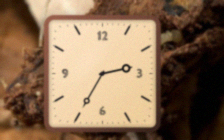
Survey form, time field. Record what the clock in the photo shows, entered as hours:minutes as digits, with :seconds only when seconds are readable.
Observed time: 2:35
